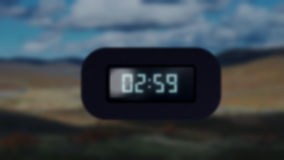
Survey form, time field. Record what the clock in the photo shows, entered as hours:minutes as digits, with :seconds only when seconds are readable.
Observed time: 2:59
